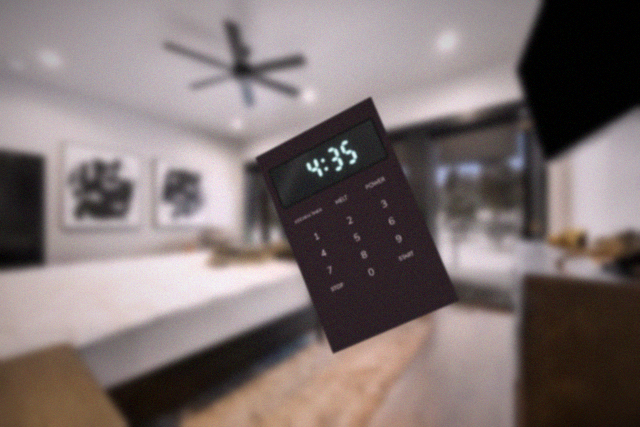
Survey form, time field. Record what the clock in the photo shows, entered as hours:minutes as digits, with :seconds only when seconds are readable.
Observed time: 4:35
